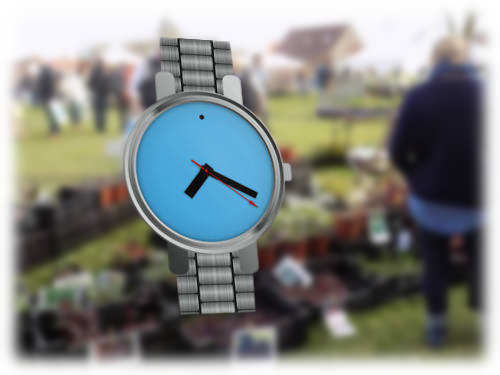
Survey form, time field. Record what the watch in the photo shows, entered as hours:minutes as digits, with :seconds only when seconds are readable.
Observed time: 7:19:21
